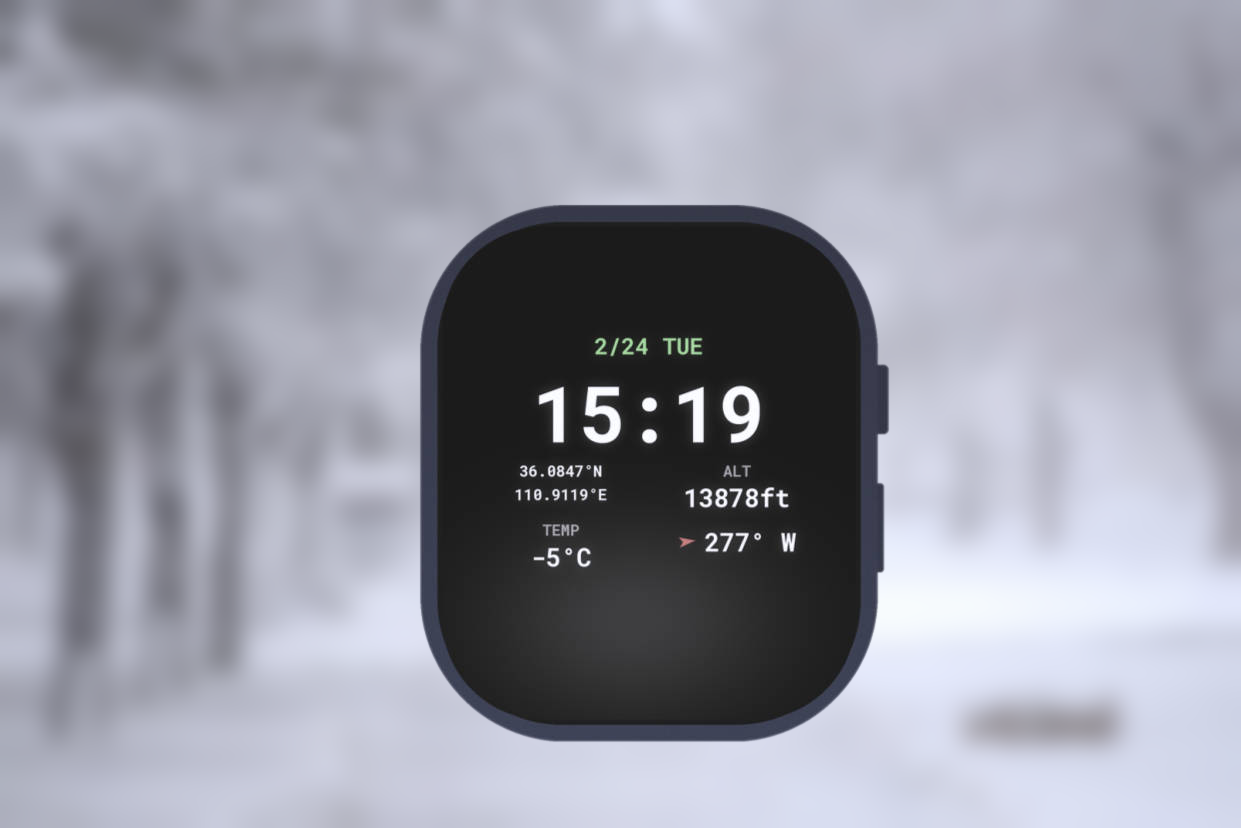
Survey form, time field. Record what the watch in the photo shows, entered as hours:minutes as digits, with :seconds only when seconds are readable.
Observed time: 15:19
